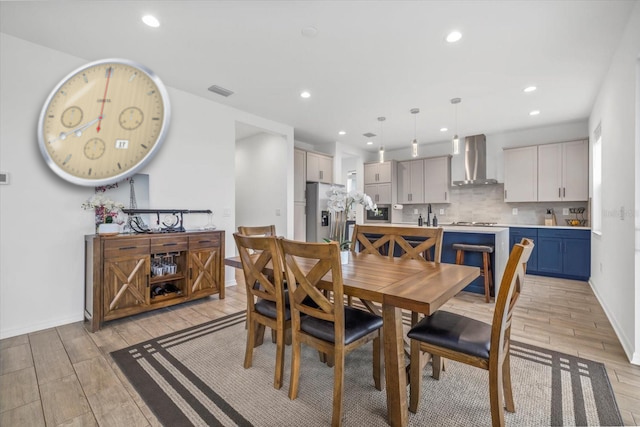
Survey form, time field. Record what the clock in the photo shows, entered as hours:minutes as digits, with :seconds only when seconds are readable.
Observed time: 7:40
